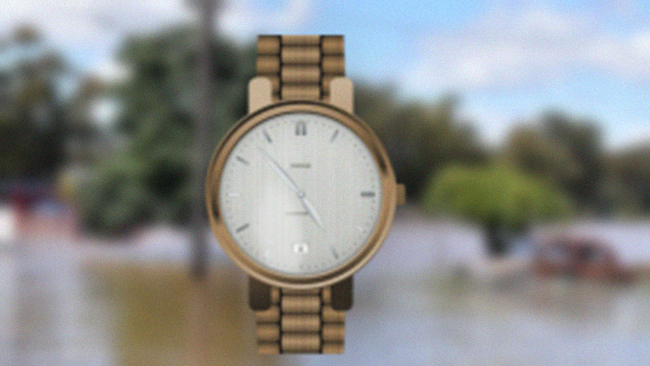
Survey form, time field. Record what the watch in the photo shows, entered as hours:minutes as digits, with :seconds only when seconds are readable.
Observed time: 4:53
